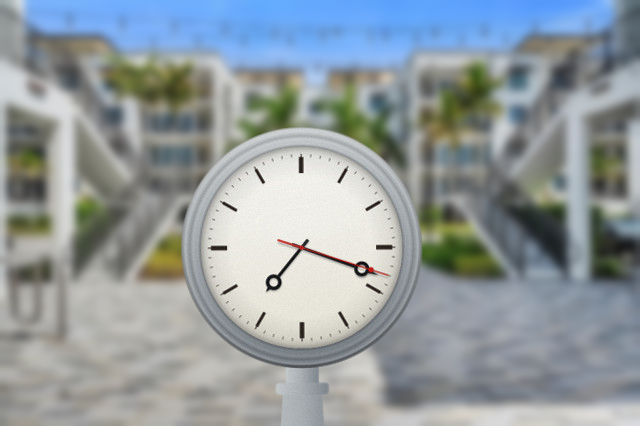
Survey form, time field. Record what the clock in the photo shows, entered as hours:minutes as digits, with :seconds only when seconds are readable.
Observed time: 7:18:18
